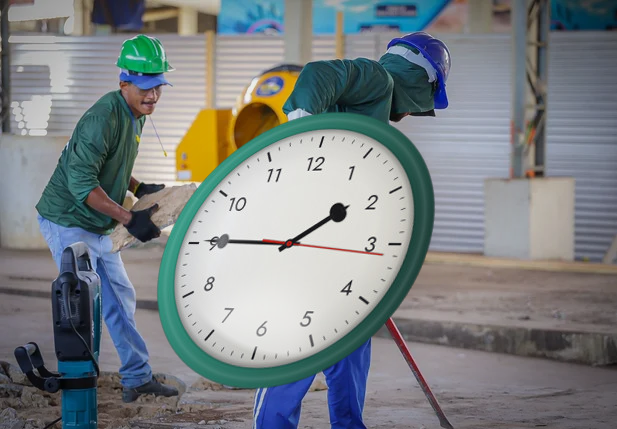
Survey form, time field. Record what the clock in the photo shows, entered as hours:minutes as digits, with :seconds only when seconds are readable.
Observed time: 1:45:16
